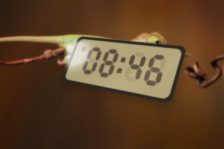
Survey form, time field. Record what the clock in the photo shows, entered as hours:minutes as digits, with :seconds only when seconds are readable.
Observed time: 8:46
